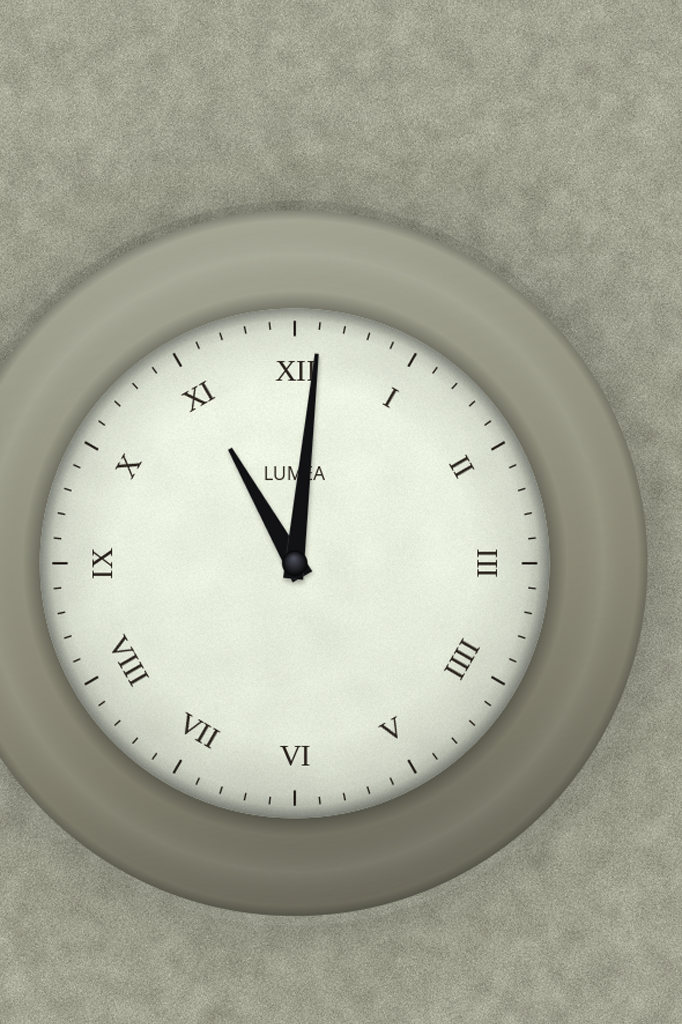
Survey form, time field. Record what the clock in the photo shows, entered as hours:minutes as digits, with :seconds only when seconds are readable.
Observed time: 11:01
